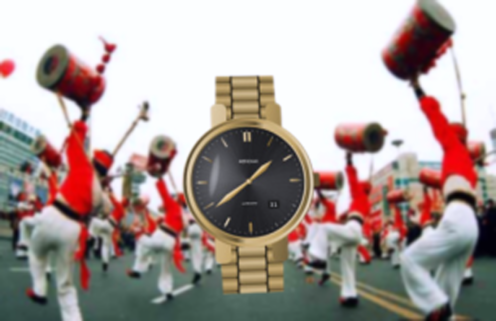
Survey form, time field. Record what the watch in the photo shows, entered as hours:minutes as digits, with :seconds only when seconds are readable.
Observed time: 1:39
